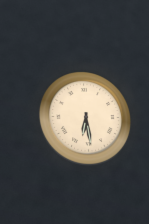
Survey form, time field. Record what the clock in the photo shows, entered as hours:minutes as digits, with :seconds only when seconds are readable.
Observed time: 6:29
